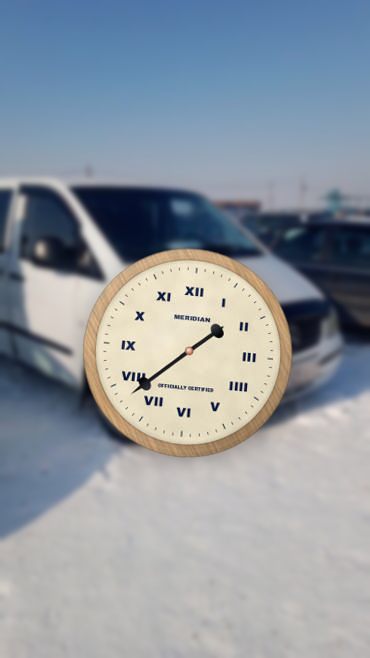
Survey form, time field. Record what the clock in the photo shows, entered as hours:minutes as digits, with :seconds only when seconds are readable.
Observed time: 1:38
